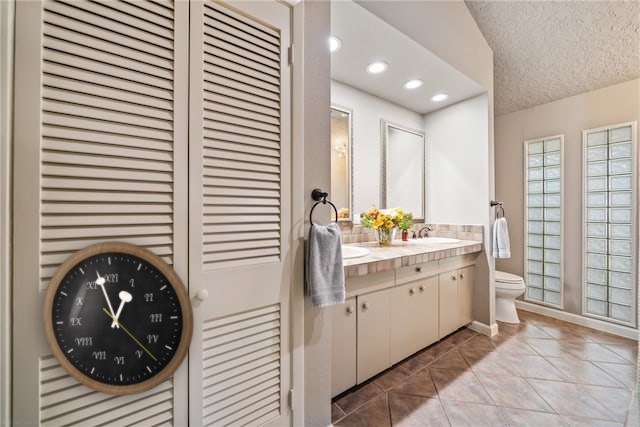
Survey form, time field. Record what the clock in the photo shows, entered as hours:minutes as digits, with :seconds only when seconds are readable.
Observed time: 12:57:23
